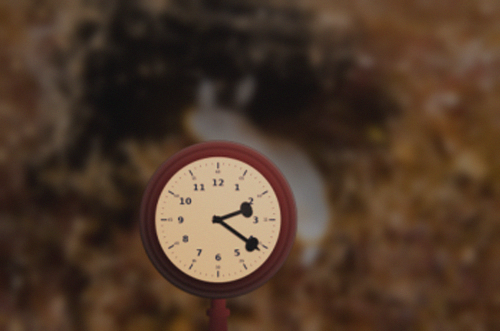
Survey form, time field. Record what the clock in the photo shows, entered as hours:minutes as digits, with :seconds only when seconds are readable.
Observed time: 2:21
